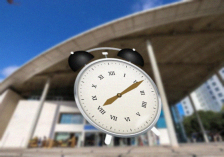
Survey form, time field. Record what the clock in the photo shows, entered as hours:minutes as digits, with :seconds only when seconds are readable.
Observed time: 8:11
